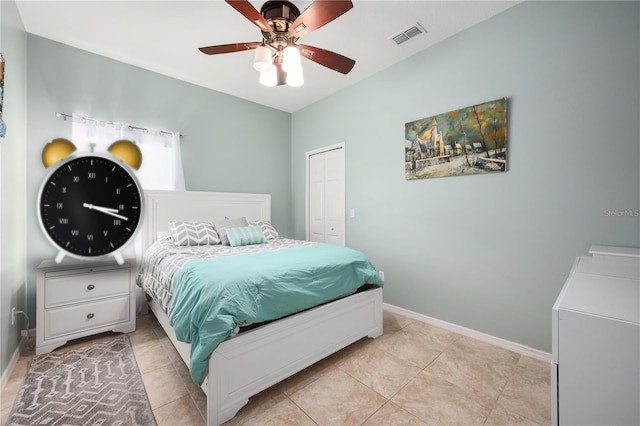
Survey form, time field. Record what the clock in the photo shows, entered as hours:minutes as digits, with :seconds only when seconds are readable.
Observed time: 3:18
